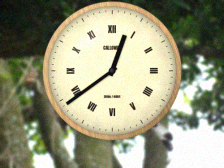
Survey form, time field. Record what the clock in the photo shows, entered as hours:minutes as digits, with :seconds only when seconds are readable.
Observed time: 12:39
